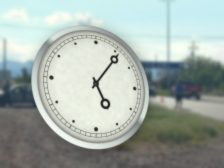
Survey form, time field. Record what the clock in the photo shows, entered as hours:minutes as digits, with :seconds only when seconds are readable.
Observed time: 5:06
